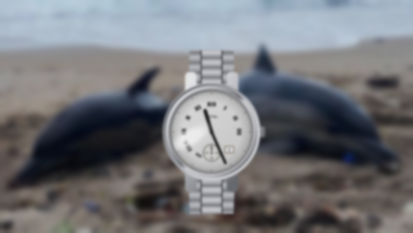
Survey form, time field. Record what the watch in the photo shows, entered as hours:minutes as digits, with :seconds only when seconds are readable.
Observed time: 11:26
